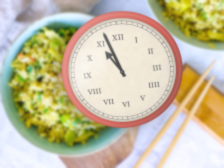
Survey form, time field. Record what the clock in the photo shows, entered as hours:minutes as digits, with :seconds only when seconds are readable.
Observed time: 10:57
